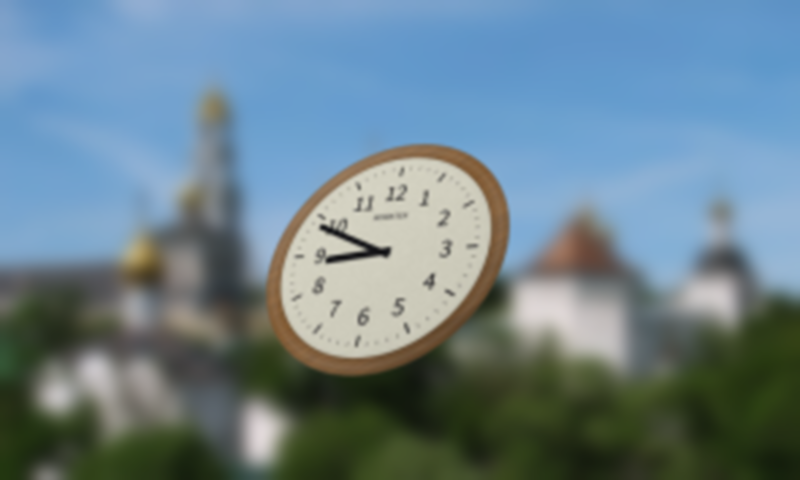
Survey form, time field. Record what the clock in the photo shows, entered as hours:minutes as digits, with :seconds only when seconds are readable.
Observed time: 8:49
